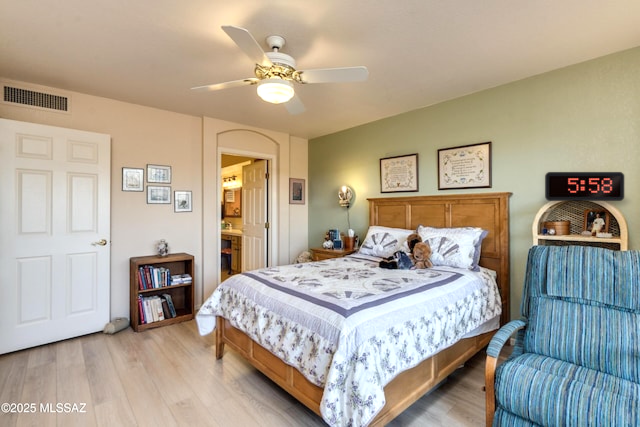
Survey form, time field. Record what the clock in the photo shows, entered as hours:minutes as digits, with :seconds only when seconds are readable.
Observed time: 5:58
